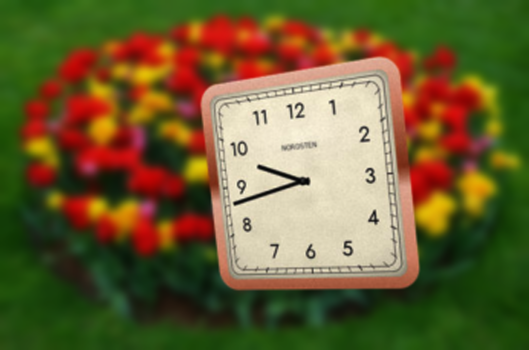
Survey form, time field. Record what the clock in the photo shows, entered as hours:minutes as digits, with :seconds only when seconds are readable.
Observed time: 9:43
